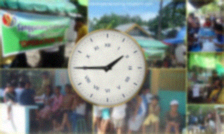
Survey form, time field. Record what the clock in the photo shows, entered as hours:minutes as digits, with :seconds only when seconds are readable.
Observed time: 1:45
